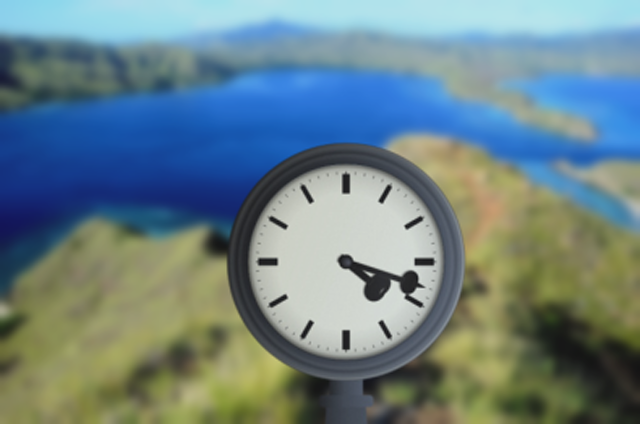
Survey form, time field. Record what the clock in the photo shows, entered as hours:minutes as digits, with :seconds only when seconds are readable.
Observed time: 4:18
